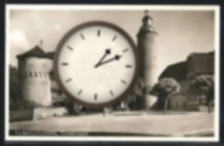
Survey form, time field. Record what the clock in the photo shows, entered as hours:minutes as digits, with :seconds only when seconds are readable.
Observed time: 1:11
